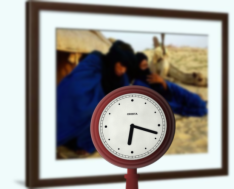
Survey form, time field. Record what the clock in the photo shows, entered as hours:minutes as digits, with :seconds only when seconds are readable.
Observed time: 6:18
